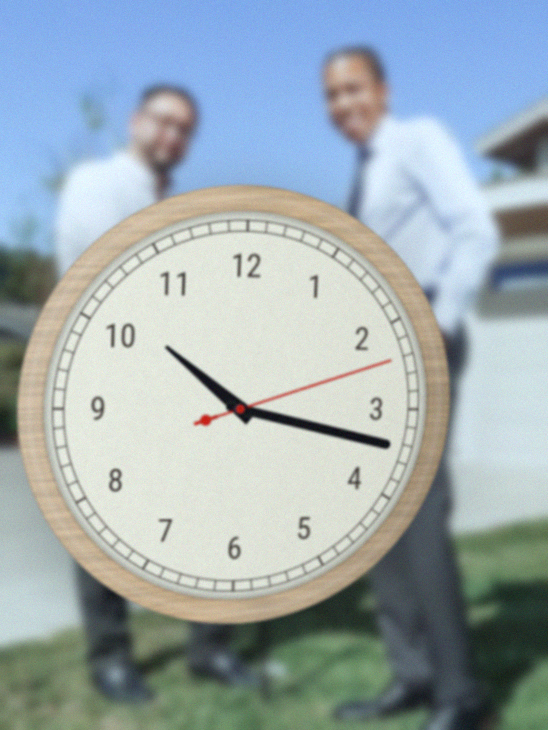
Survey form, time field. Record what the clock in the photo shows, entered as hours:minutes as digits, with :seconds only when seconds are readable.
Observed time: 10:17:12
